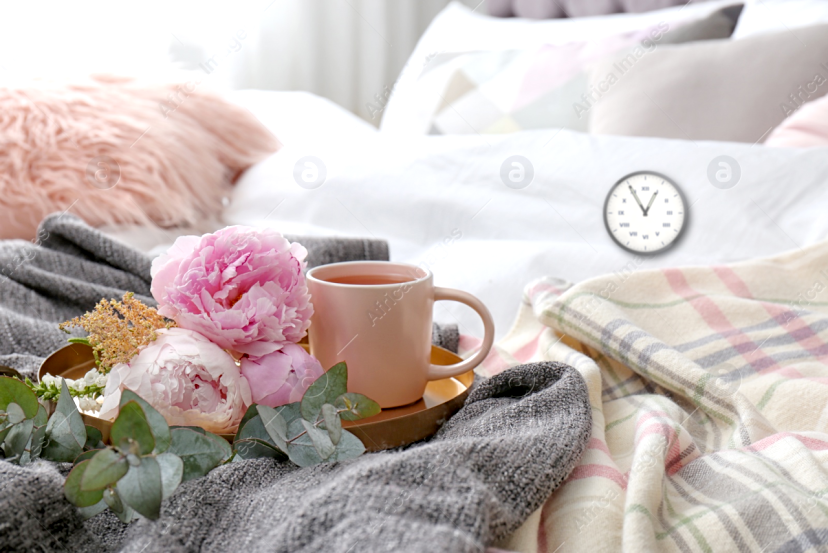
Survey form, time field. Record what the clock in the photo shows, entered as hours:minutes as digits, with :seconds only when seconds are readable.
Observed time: 12:55
